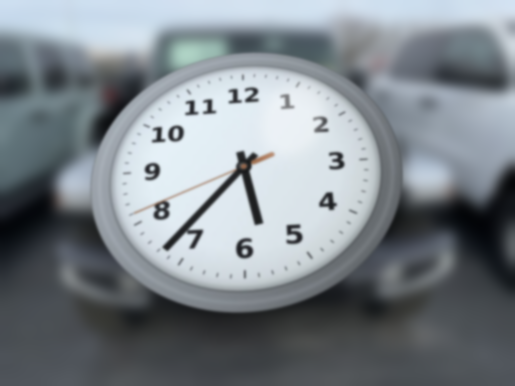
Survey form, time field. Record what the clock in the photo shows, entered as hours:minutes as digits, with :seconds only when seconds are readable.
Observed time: 5:36:41
